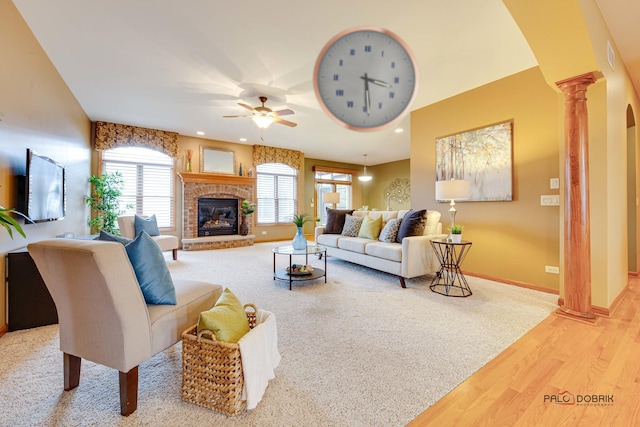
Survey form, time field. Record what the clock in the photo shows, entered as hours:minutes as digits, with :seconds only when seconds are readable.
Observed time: 3:29
